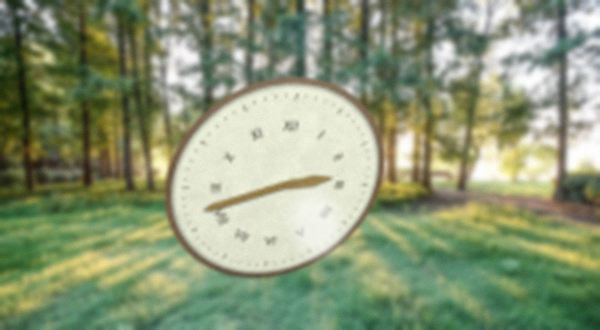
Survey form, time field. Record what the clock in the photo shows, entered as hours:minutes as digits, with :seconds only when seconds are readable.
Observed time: 2:42
